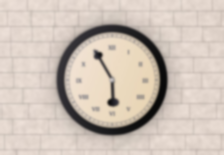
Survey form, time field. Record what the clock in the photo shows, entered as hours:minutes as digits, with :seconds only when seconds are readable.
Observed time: 5:55
